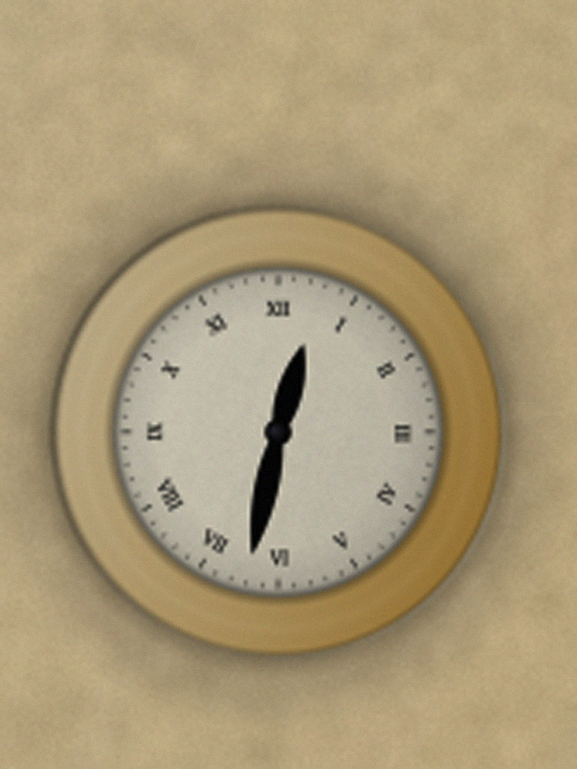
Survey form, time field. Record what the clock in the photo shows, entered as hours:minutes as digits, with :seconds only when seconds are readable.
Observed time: 12:32
